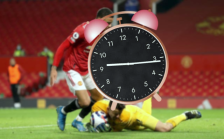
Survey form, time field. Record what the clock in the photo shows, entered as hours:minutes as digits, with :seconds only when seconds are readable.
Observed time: 9:16
